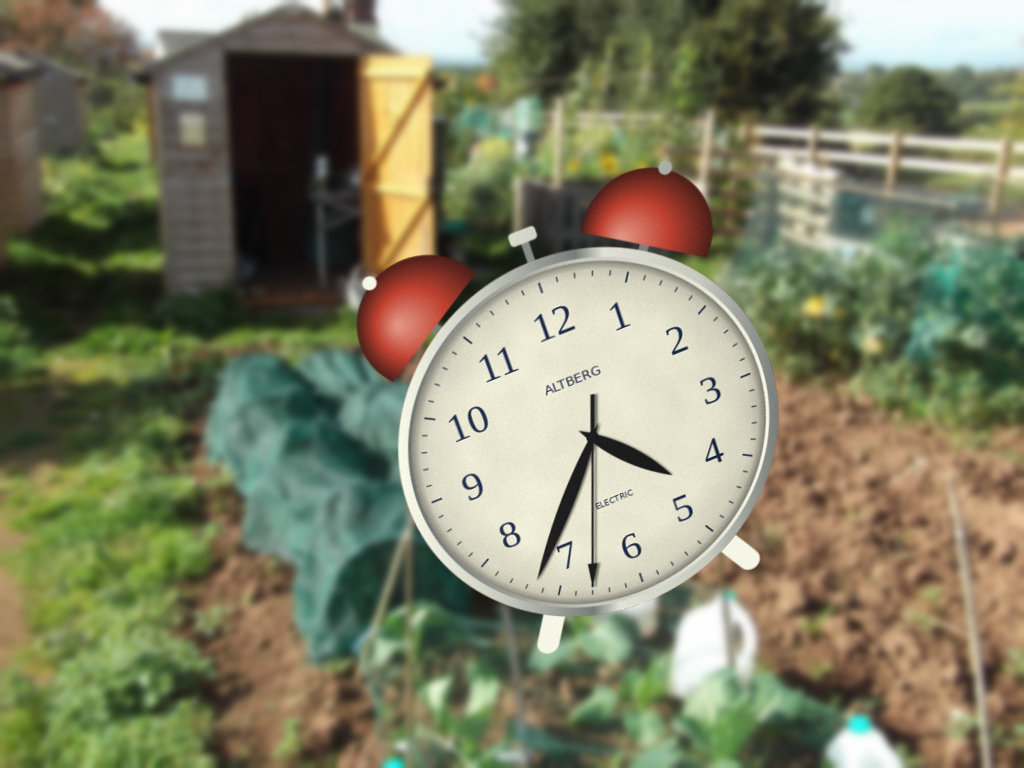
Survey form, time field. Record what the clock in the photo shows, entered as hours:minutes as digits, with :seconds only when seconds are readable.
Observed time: 4:36:33
